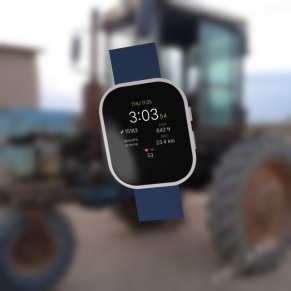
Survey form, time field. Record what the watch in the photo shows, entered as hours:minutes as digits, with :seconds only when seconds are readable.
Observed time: 3:03
